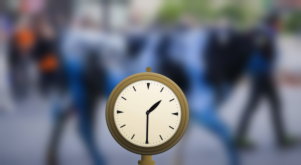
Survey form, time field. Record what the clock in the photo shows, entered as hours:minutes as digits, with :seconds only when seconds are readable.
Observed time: 1:30
